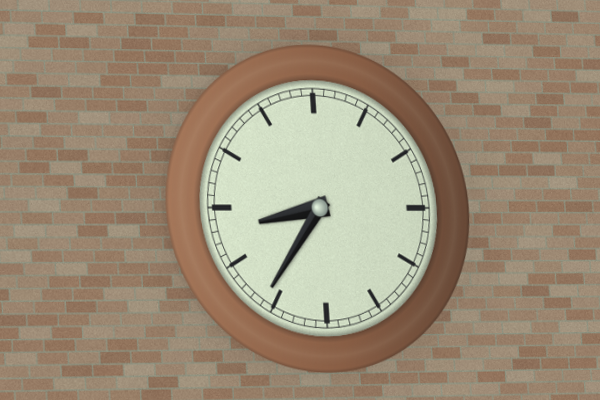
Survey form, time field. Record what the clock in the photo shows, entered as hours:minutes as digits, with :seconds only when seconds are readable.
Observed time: 8:36
